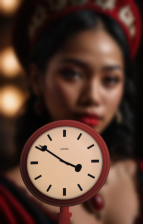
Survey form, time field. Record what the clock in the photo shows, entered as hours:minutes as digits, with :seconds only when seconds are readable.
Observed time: 3:51
